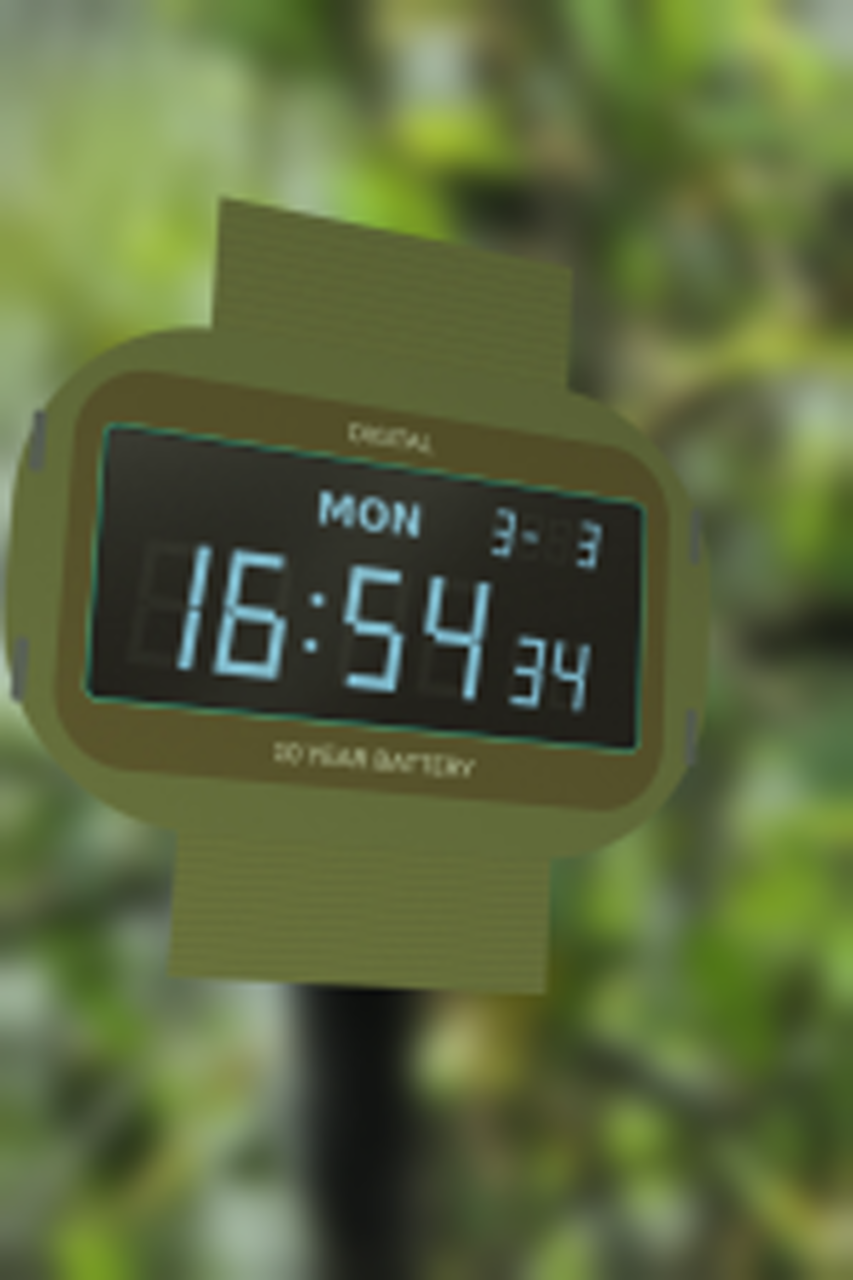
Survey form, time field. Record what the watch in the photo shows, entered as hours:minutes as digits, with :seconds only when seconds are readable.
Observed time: 16:54:34
